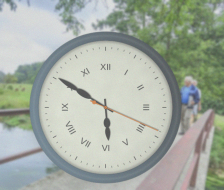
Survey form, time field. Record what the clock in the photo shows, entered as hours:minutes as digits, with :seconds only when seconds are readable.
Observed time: 5:50:19
